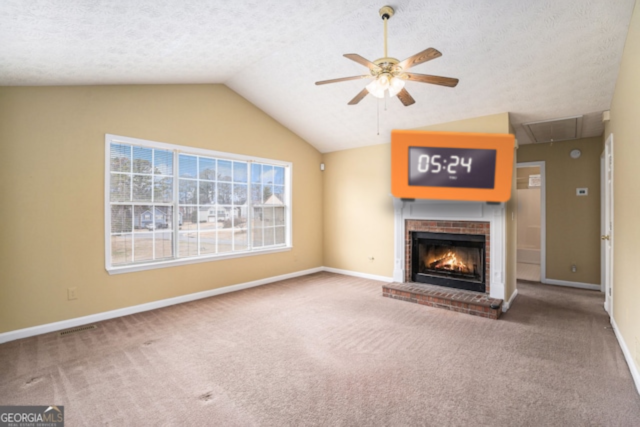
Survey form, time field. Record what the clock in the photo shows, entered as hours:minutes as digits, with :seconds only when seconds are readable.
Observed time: 5:24
